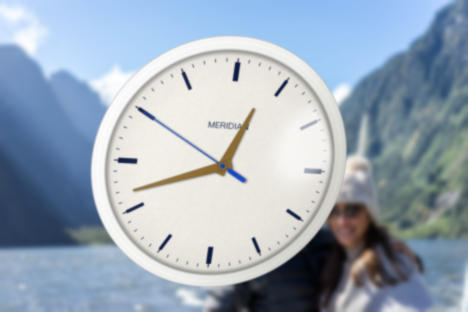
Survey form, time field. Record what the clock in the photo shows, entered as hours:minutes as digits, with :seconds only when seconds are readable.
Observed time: 12:41:50
